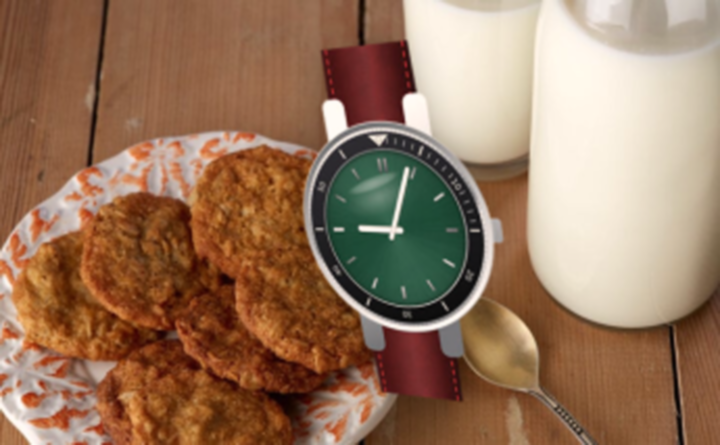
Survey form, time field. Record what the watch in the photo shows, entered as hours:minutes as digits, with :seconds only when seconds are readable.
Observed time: 9:04
